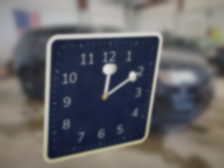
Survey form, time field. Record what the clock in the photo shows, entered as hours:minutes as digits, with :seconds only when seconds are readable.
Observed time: 12:10
